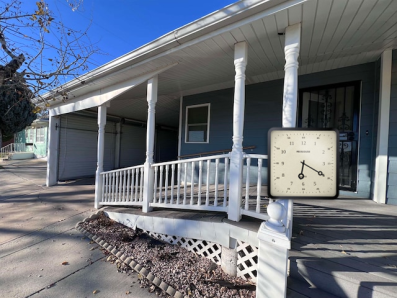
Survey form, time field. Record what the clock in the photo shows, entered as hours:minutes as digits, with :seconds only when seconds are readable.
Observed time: 6:20
